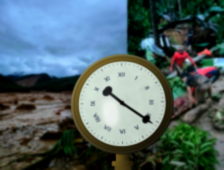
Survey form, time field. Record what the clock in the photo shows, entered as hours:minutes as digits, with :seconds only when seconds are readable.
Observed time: 10:21
